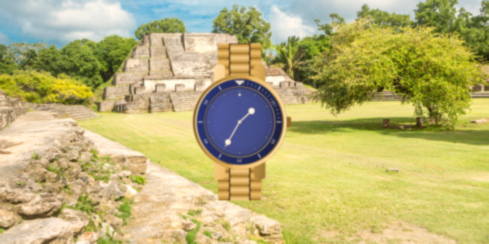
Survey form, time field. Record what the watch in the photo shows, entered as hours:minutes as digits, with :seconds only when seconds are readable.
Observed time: 1:35
